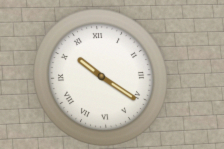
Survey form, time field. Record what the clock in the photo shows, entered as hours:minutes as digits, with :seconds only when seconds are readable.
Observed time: 10:21
